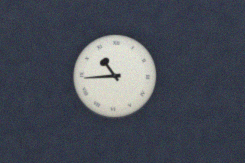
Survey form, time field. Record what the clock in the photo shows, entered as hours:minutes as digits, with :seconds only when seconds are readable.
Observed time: 10:44
